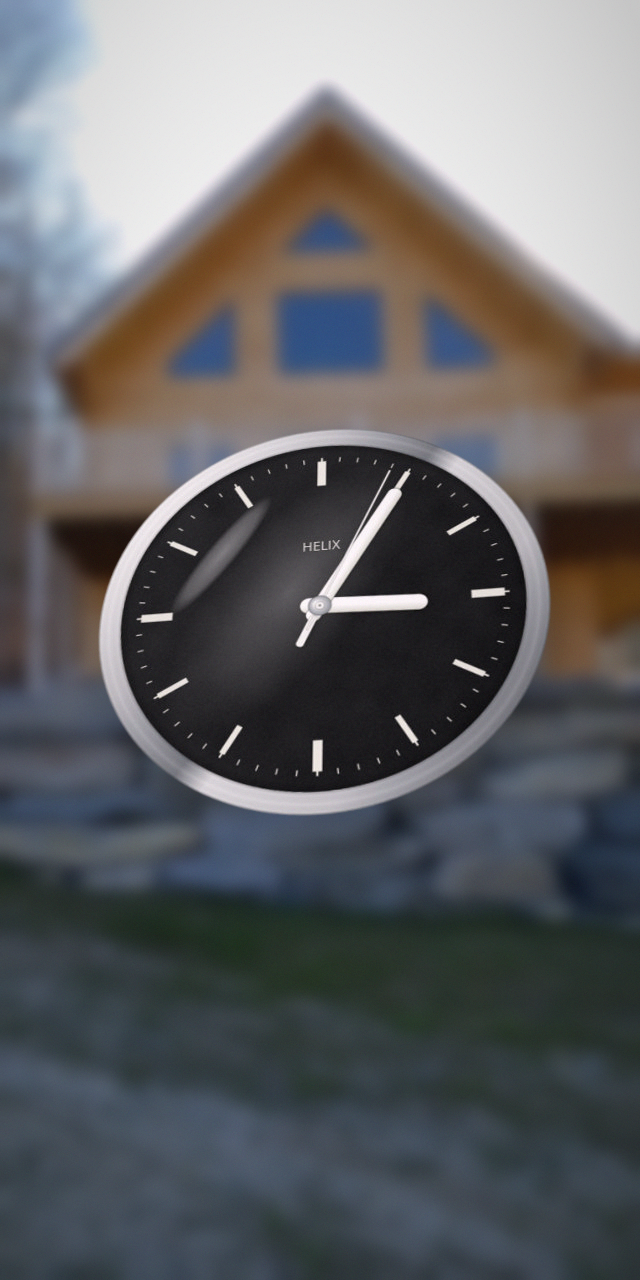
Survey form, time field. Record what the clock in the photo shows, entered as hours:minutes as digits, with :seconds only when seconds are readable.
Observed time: 3:05:04
